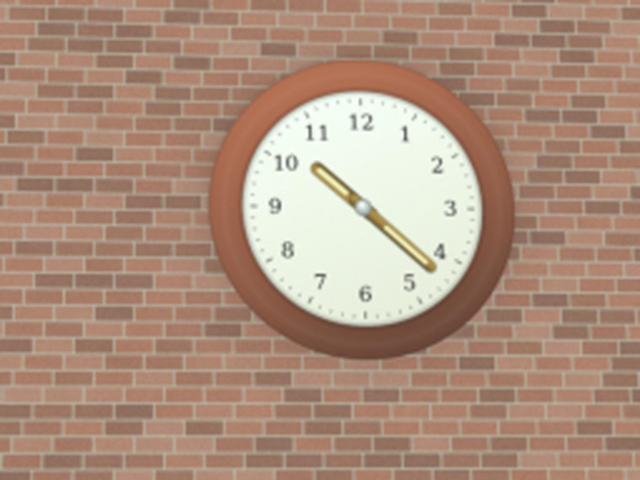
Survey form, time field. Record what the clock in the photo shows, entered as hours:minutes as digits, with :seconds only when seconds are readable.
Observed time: 10:22
